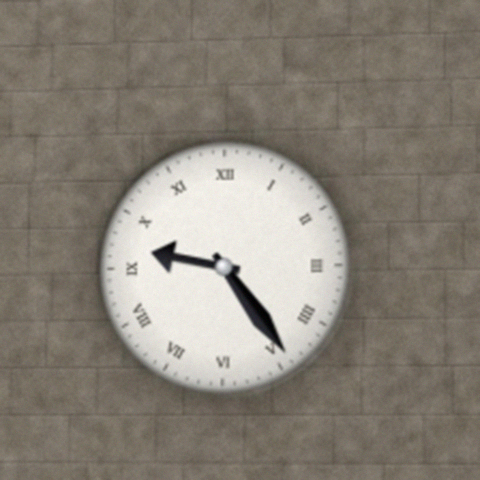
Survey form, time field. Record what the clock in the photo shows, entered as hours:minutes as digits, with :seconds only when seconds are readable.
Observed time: 9:24
